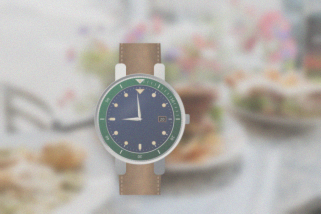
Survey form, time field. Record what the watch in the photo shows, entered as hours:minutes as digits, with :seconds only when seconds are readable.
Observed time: 8:59
